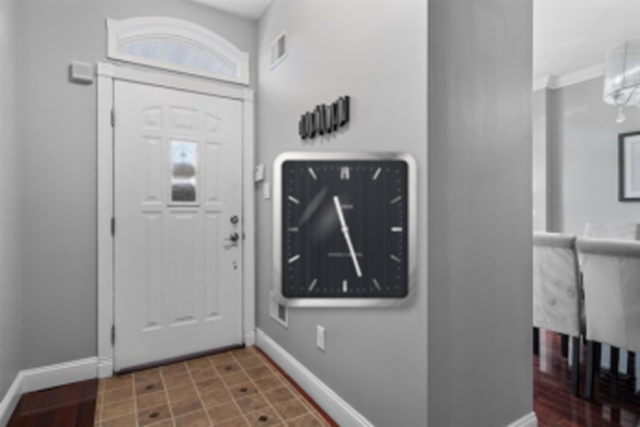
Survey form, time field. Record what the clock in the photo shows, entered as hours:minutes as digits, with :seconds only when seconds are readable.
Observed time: 11:27
